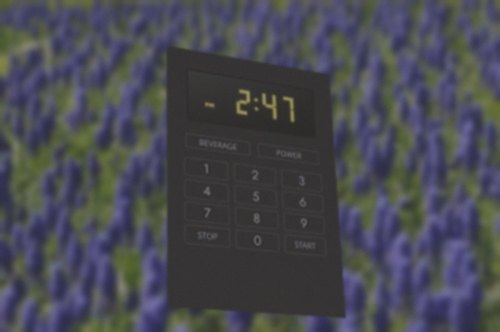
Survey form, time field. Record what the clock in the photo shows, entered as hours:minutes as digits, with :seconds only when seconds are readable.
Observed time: 2:47
